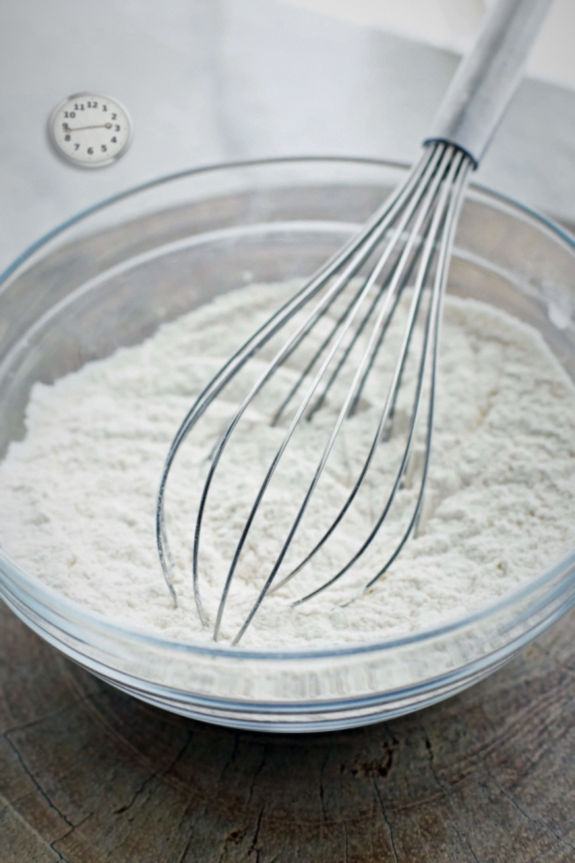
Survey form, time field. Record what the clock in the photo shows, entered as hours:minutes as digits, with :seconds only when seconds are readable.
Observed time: 2:43
